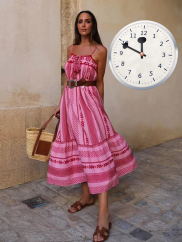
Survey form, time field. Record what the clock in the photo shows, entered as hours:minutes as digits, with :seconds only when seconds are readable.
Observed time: 11:49
